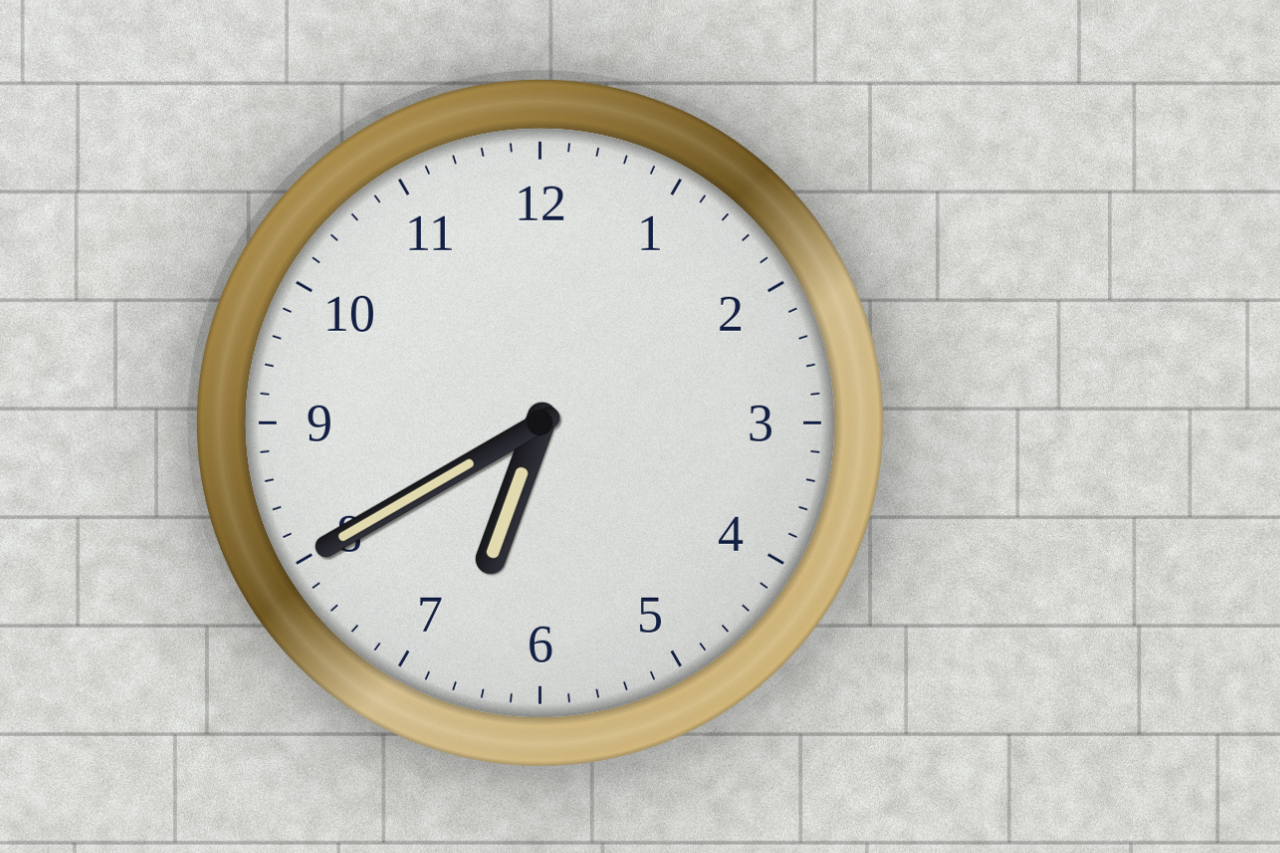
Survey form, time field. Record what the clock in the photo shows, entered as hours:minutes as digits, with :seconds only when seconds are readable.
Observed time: 6:40
